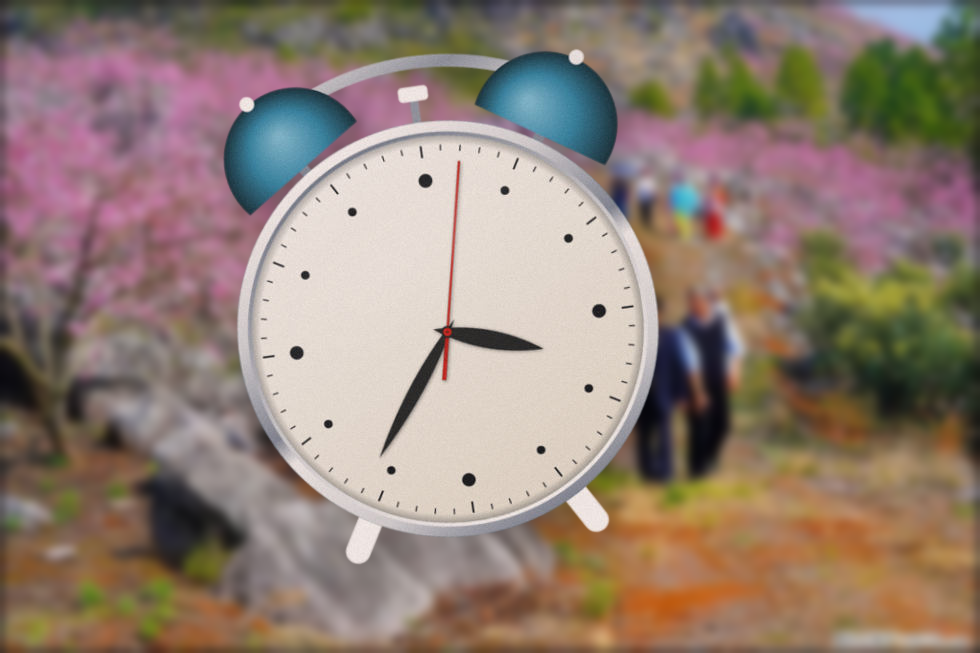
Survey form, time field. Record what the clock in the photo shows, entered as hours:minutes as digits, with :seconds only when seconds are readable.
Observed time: 3:36:02
